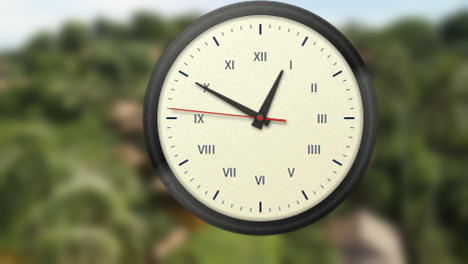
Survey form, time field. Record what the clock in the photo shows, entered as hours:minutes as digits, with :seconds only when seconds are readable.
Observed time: 12:49:46
